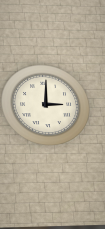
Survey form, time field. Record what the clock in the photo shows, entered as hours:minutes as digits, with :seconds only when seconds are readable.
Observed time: 3:01
